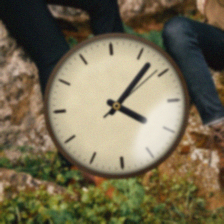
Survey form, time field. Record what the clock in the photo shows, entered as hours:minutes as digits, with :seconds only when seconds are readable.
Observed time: 4:07:09
